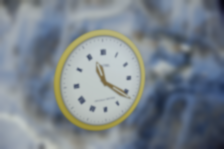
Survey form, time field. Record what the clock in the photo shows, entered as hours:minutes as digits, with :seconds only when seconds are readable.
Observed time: 11:21
